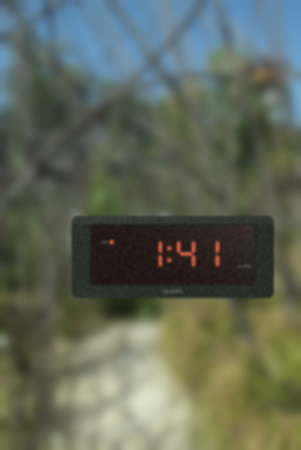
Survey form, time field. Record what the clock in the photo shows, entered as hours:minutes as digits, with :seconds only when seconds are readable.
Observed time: 1:41
